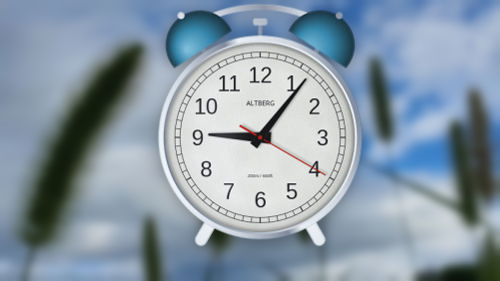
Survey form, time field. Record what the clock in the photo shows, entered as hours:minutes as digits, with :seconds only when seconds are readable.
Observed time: 9:06:20
